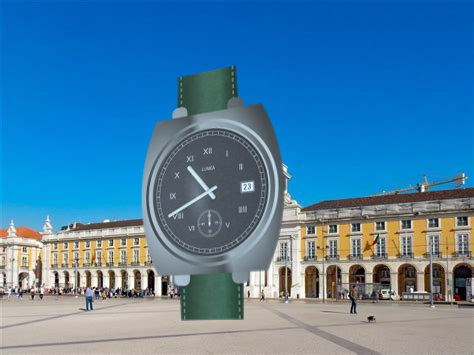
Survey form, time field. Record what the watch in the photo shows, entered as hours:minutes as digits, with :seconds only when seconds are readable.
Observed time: 10:41
